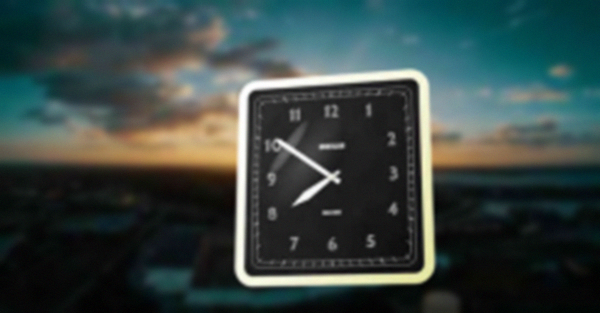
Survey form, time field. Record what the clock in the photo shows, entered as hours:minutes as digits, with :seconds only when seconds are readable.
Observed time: 7:51
